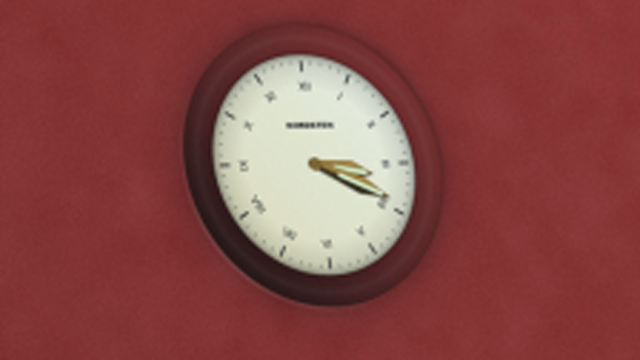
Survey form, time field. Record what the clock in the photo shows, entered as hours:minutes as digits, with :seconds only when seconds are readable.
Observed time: 3:19
